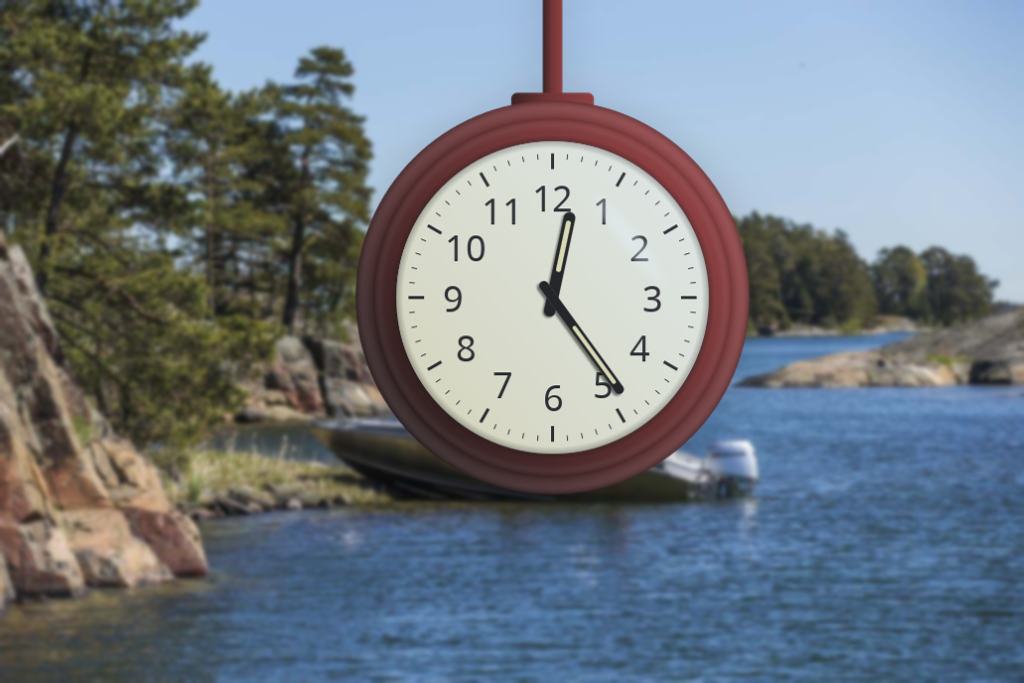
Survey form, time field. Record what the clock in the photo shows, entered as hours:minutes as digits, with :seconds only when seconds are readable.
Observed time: 12:24
